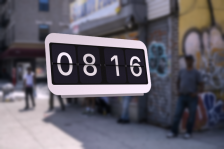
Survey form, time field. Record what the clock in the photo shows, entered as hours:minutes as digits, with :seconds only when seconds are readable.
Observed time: 8:16
